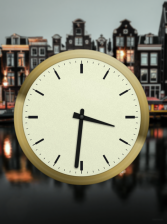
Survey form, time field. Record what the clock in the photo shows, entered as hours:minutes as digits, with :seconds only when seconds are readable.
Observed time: 3:31
